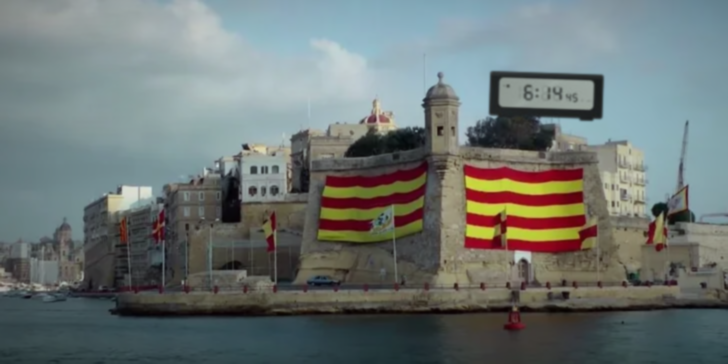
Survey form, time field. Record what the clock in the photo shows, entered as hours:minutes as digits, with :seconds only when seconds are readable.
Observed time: 6:14
